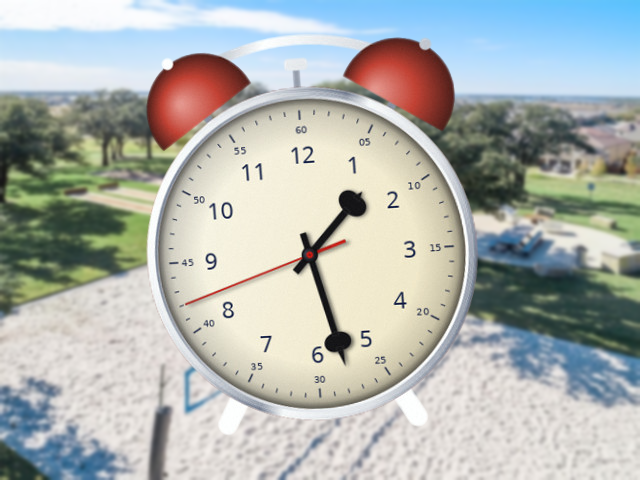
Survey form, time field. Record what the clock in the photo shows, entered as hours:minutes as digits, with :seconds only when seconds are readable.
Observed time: 1:27:42
